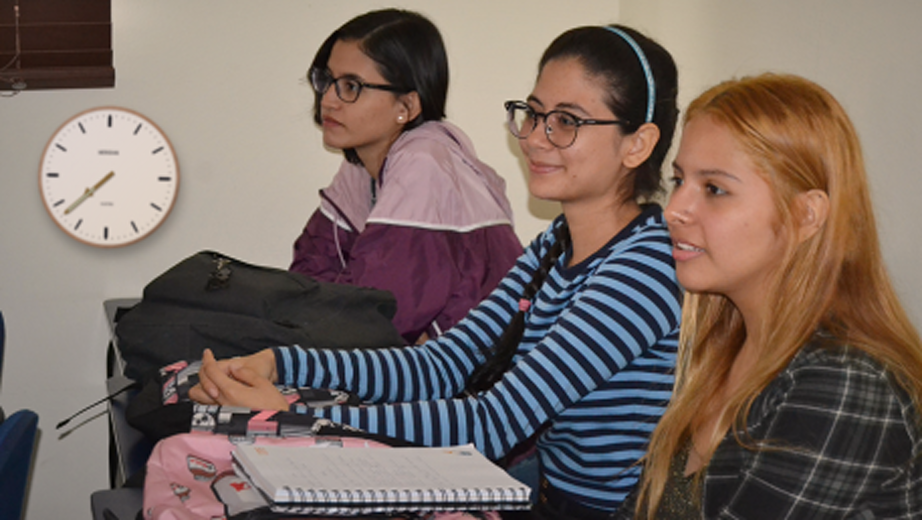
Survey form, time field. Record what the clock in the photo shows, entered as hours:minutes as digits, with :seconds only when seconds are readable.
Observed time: 7:38
